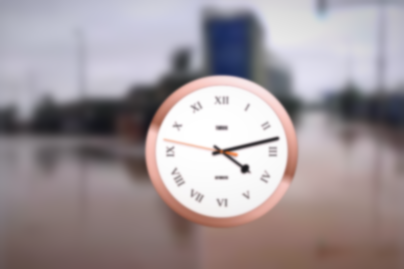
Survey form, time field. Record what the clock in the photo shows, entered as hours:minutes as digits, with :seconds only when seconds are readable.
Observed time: 4:12:47
